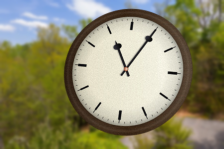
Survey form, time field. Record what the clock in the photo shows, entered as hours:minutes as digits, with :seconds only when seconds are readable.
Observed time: 11:05
